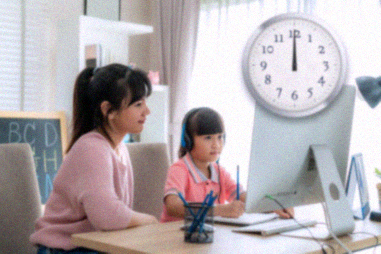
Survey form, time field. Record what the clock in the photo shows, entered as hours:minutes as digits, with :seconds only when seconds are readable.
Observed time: 12:00
